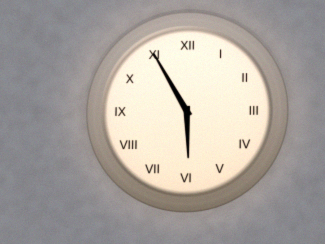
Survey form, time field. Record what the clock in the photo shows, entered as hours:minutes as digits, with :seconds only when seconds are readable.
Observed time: 5:55
